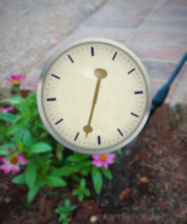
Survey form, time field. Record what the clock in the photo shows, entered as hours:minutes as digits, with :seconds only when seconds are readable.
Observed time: 12:33
